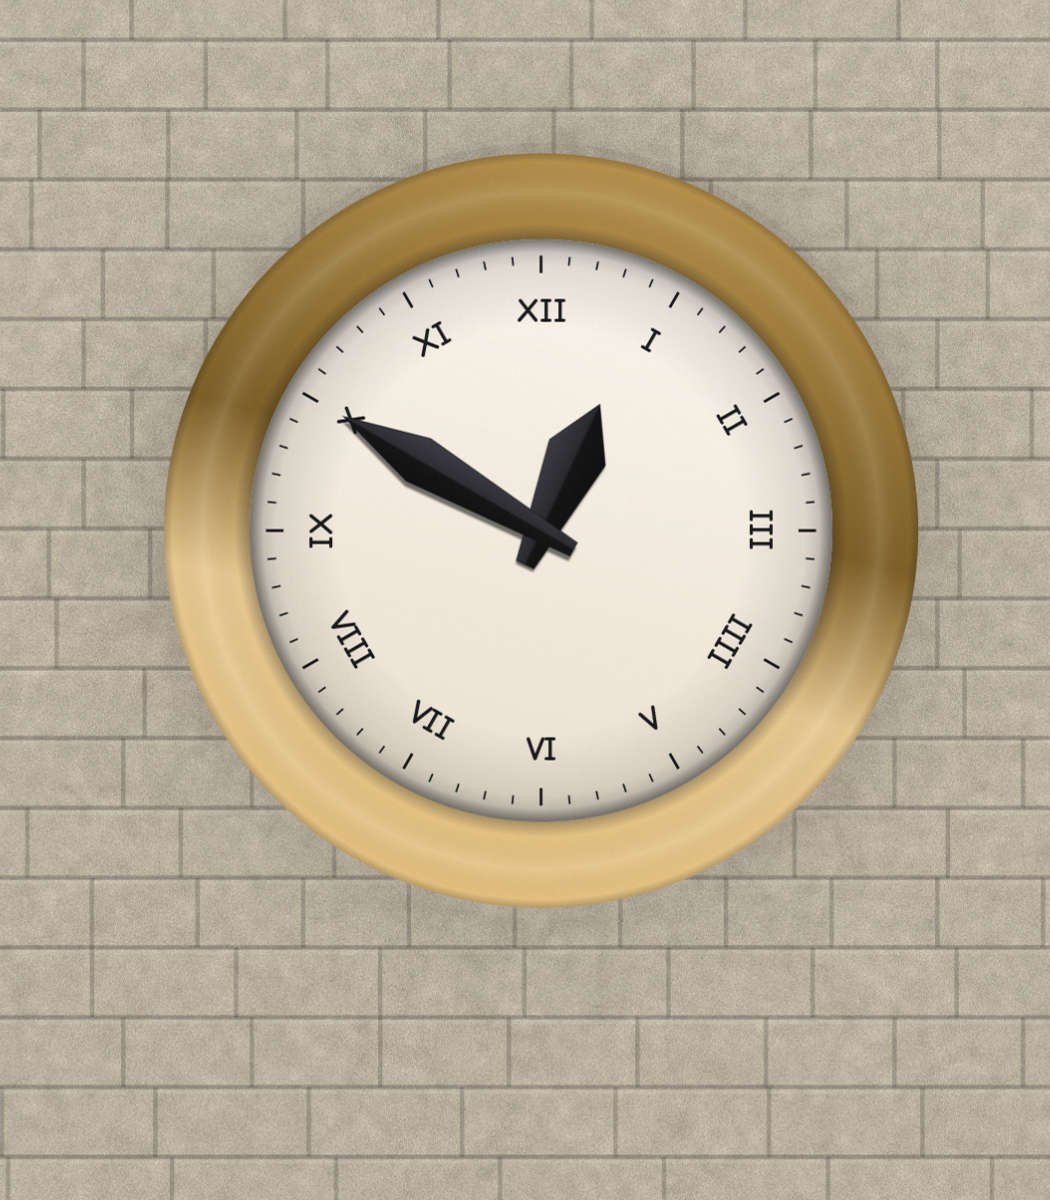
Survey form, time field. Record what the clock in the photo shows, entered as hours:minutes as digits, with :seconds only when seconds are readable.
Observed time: 12:50
